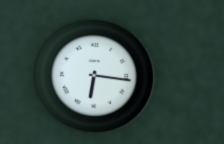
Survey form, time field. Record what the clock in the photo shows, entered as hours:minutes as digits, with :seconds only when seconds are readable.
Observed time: 6:16
